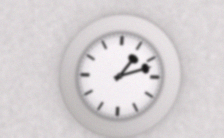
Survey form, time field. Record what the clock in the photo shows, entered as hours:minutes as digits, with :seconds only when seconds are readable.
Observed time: 1:12
